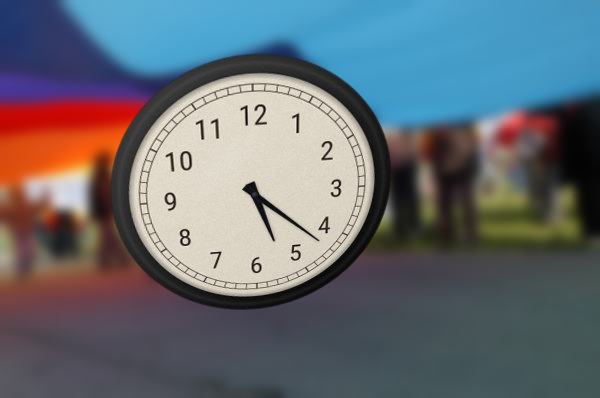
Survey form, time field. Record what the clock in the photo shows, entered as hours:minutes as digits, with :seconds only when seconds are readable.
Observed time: 5:22
